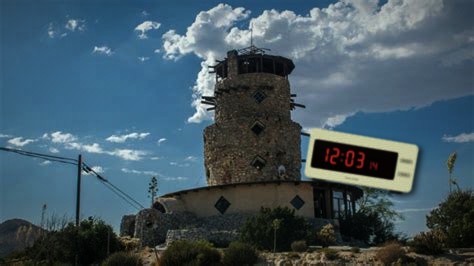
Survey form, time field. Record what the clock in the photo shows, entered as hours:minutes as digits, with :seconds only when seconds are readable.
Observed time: 12:03
